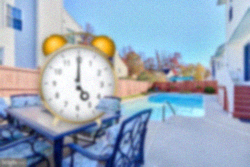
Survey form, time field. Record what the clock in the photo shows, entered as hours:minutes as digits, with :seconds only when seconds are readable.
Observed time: 5:00
